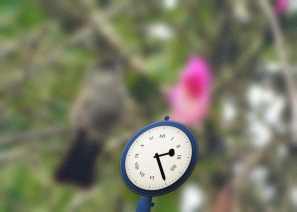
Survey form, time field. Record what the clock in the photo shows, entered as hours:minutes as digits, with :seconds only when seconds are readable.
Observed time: 2:25
